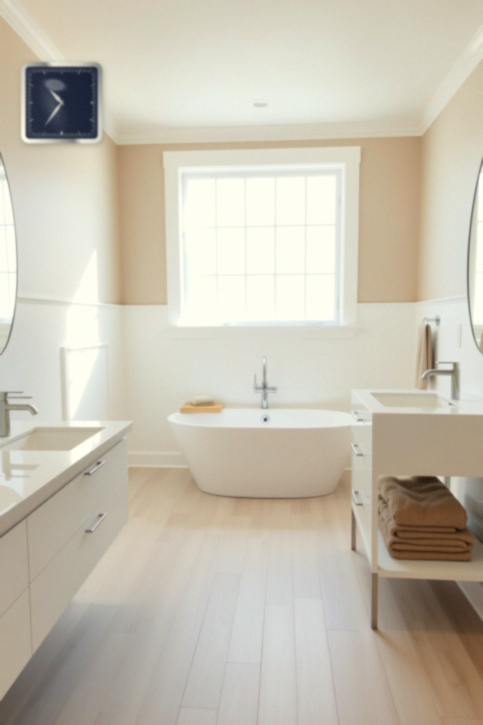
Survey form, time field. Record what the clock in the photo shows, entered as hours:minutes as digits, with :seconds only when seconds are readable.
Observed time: 10:36
